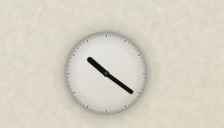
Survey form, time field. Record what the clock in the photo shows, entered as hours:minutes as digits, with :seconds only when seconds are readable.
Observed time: 10:21
